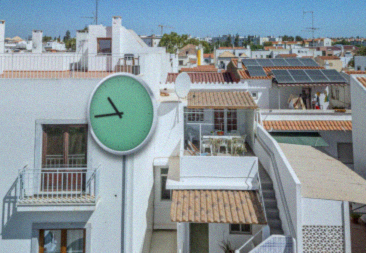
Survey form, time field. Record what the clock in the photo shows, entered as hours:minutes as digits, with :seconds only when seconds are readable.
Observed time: 10:44
